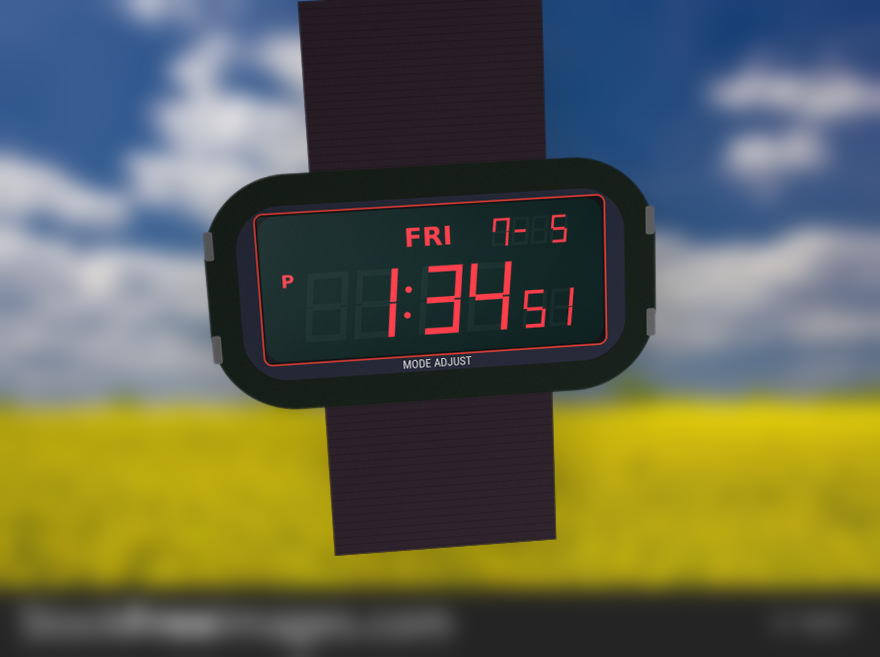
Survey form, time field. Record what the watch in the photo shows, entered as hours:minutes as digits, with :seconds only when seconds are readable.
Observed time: 1:34:51
